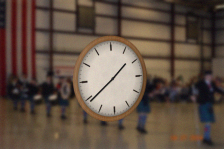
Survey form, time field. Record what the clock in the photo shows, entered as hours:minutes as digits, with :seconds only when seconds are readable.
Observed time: 1:39
